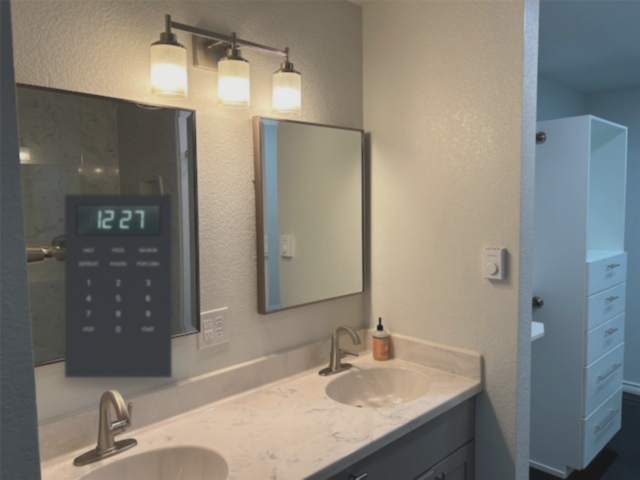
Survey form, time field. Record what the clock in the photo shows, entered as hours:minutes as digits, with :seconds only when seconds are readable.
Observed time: 12:27
